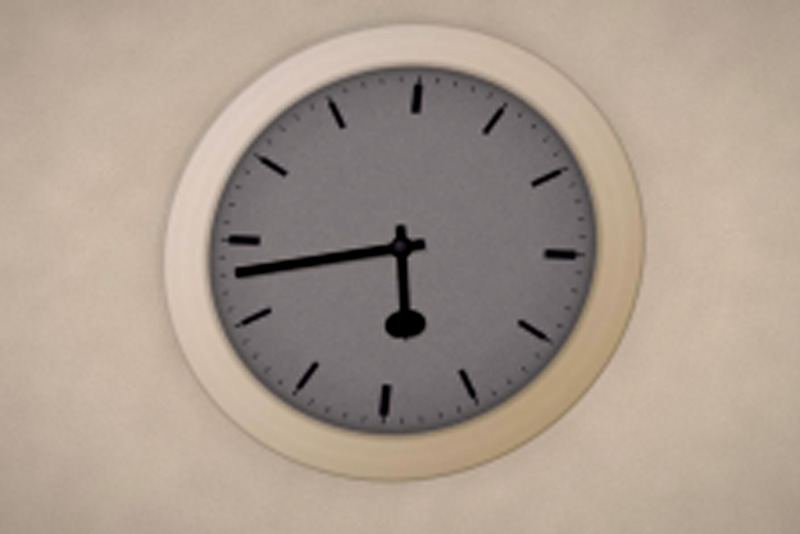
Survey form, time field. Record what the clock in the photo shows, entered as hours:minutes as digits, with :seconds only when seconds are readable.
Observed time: 5:43
